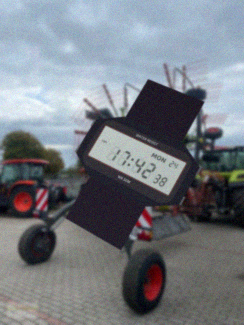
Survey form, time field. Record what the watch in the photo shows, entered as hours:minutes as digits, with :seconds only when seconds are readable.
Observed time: 17:42:38
